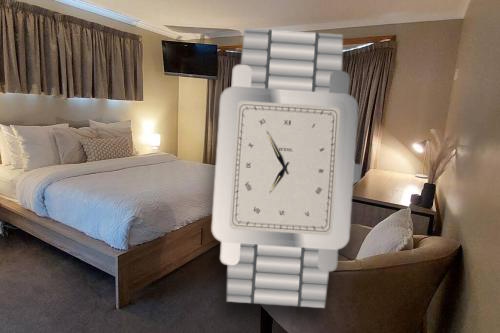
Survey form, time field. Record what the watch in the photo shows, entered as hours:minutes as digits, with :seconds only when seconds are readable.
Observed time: 6:55
